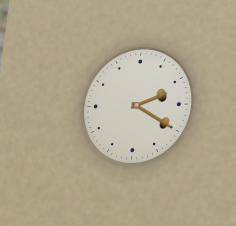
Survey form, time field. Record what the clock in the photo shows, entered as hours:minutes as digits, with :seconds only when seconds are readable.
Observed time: 2:20
